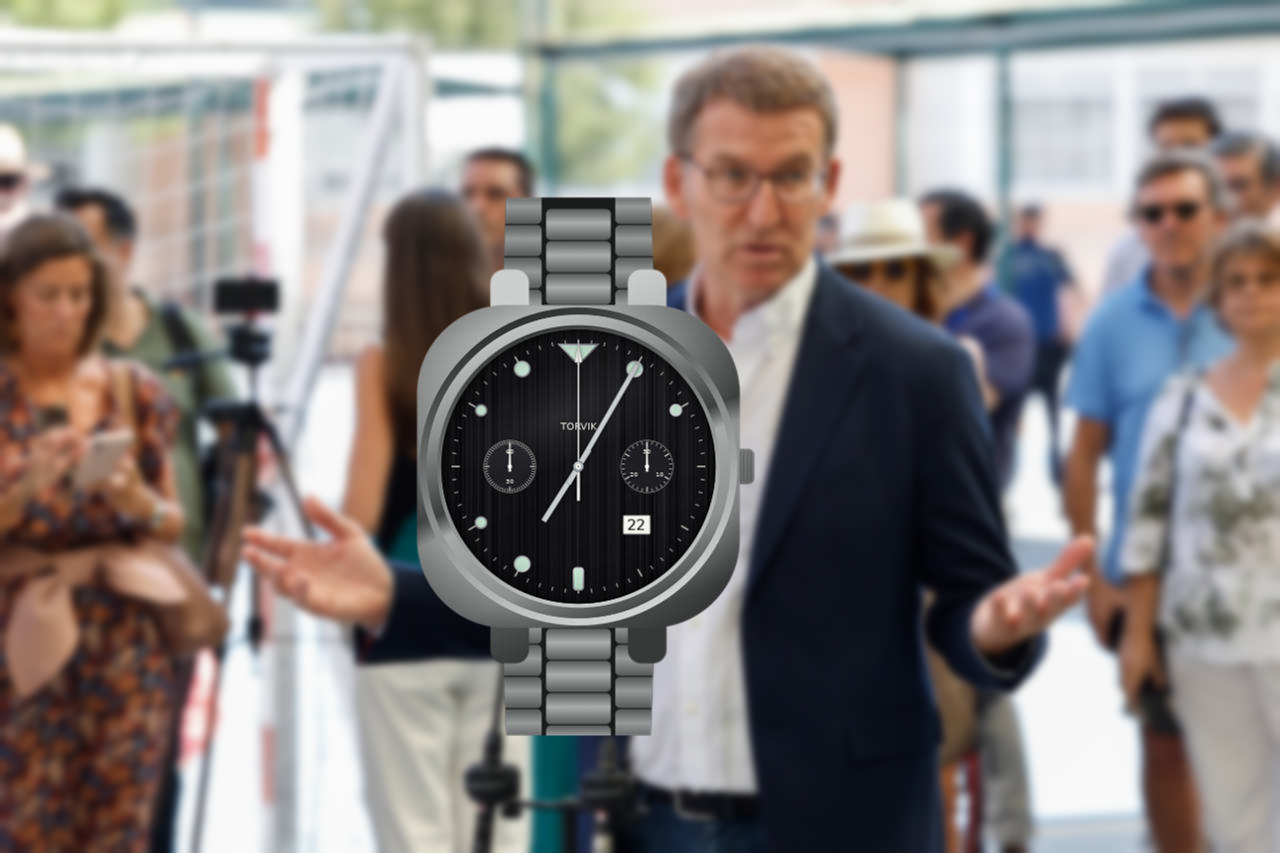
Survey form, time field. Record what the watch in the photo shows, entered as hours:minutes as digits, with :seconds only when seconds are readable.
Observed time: 7:05
